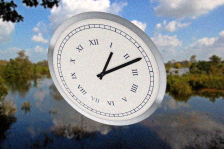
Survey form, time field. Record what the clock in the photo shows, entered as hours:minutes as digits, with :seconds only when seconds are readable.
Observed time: 1:12
